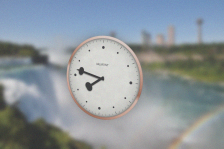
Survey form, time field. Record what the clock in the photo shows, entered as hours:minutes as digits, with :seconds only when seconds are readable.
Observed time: 7:47
